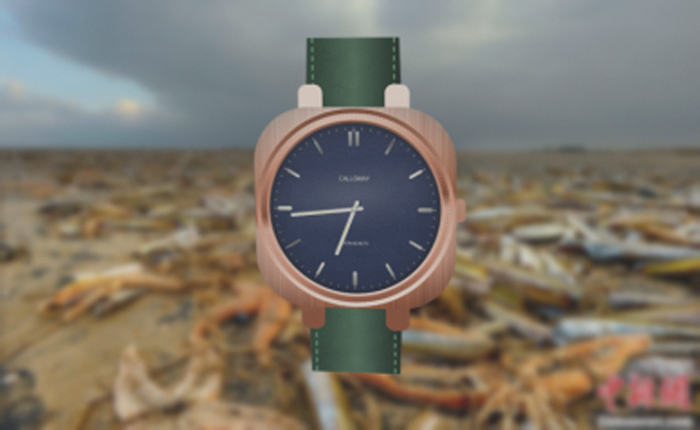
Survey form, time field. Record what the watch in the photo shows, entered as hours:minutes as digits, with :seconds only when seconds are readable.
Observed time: 6:44
